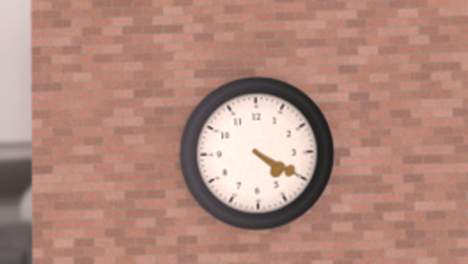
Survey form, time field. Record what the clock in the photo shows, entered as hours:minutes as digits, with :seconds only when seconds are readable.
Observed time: 4:20
